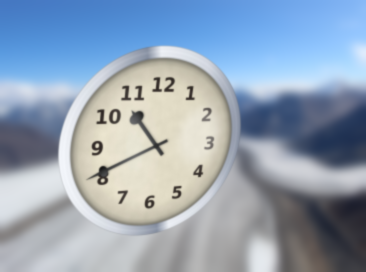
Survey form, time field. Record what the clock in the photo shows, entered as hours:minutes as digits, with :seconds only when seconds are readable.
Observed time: 10:41
